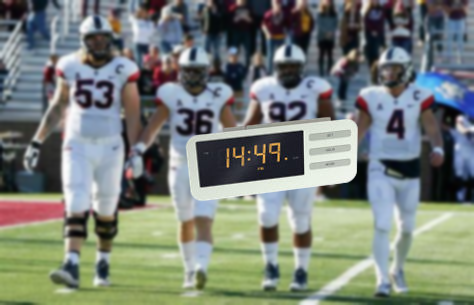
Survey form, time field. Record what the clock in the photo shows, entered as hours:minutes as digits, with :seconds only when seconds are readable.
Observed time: 14:49
